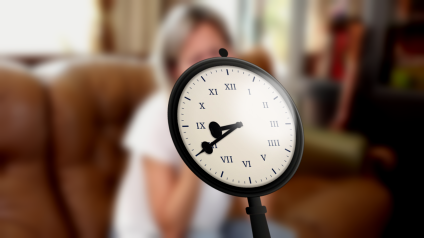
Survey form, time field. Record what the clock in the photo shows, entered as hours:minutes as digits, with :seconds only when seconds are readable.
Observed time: 8:40
